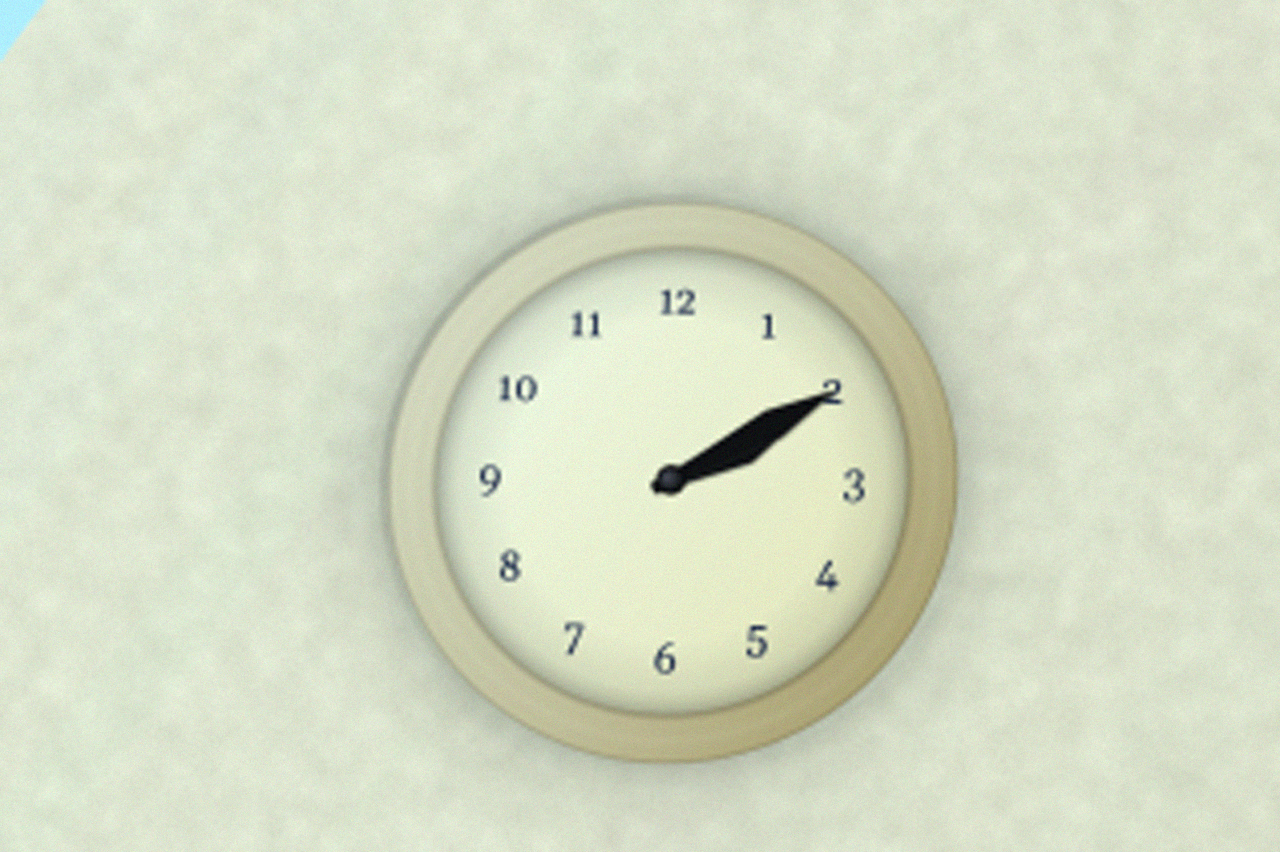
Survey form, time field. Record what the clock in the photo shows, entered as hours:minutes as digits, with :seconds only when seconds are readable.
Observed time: 2:10
